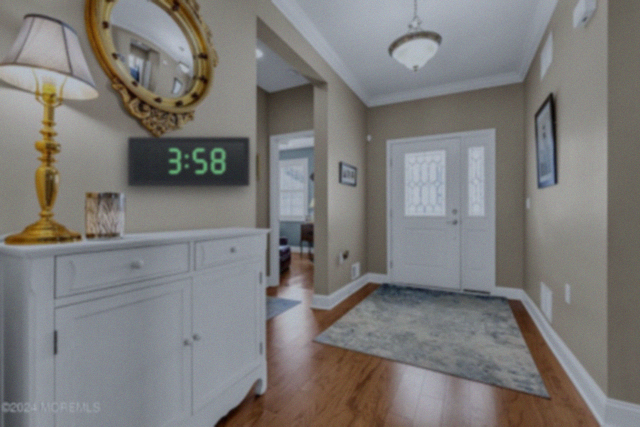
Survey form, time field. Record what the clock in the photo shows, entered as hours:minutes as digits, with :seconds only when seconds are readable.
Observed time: 3:58
